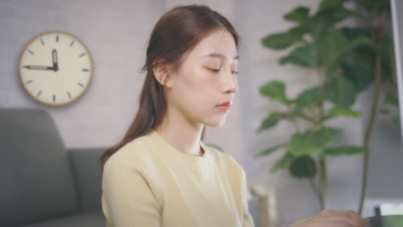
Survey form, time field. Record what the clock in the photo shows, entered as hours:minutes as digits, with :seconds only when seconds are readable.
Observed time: 11:45
